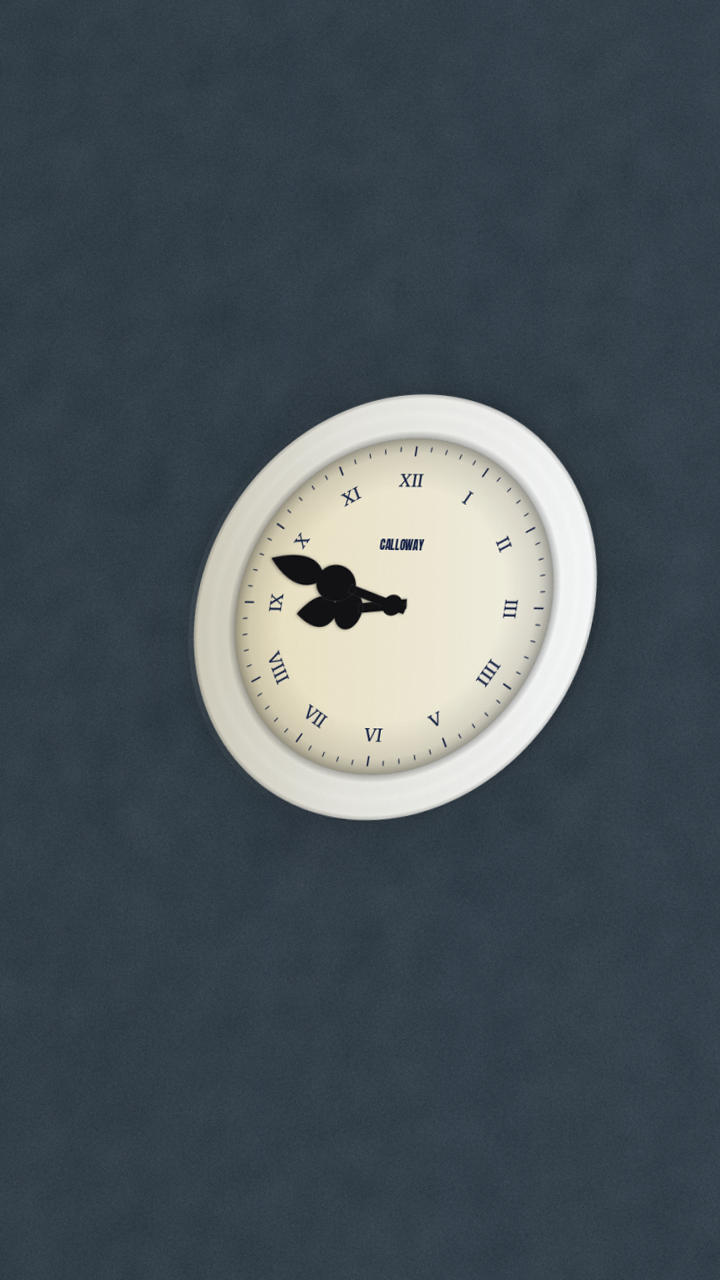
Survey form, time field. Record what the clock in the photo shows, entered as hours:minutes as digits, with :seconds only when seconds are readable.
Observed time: 8:48
